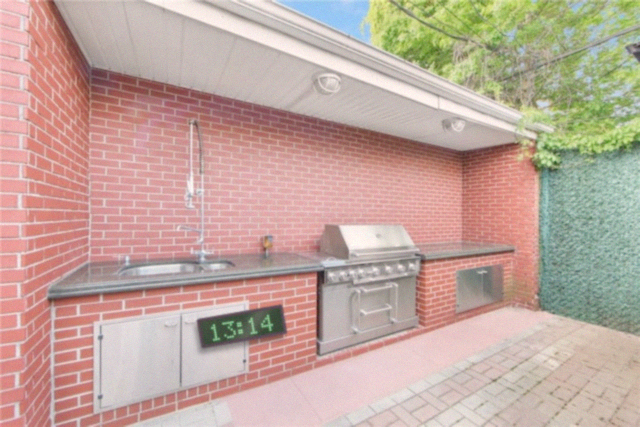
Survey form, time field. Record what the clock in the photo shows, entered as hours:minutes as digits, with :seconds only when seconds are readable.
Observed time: 13:14
